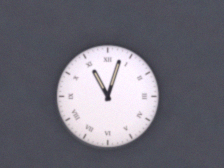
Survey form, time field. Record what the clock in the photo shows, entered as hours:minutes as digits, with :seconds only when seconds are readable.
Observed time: 11:03
